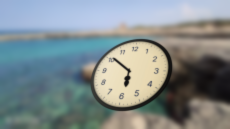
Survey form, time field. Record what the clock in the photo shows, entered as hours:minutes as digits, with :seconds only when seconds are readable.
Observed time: 5:51
